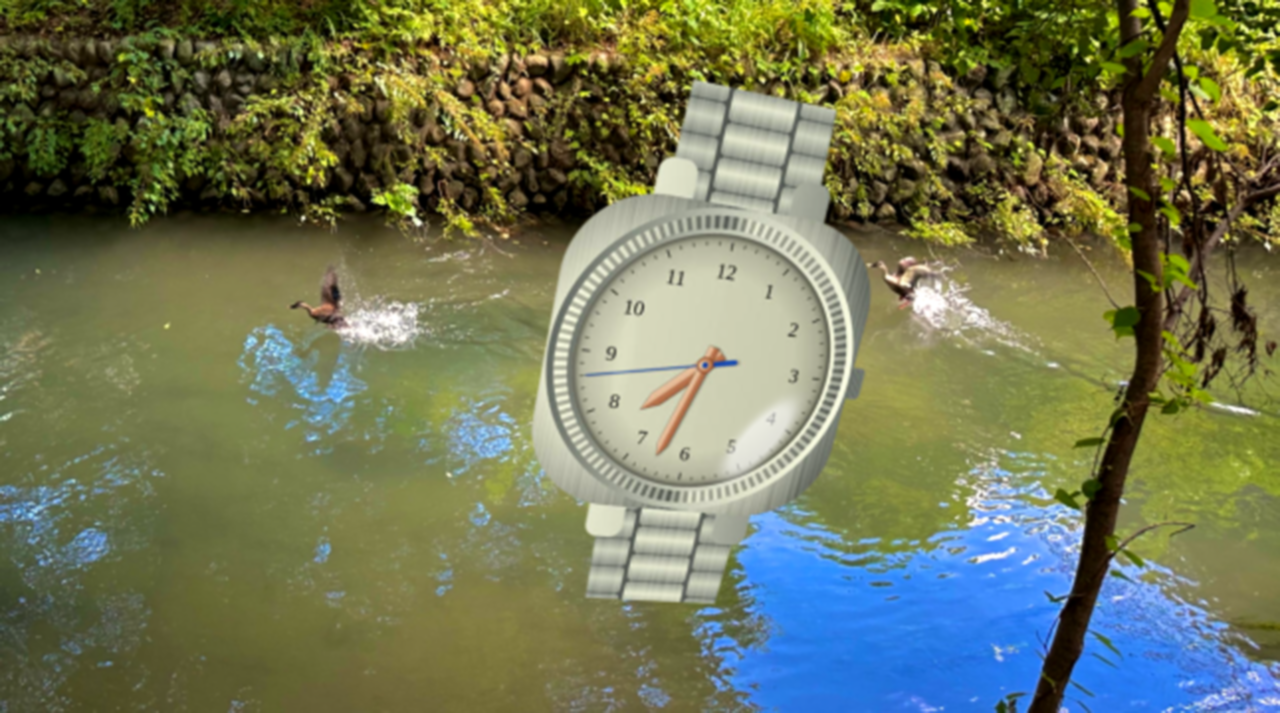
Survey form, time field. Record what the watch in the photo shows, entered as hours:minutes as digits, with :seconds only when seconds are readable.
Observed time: 7:32:43
